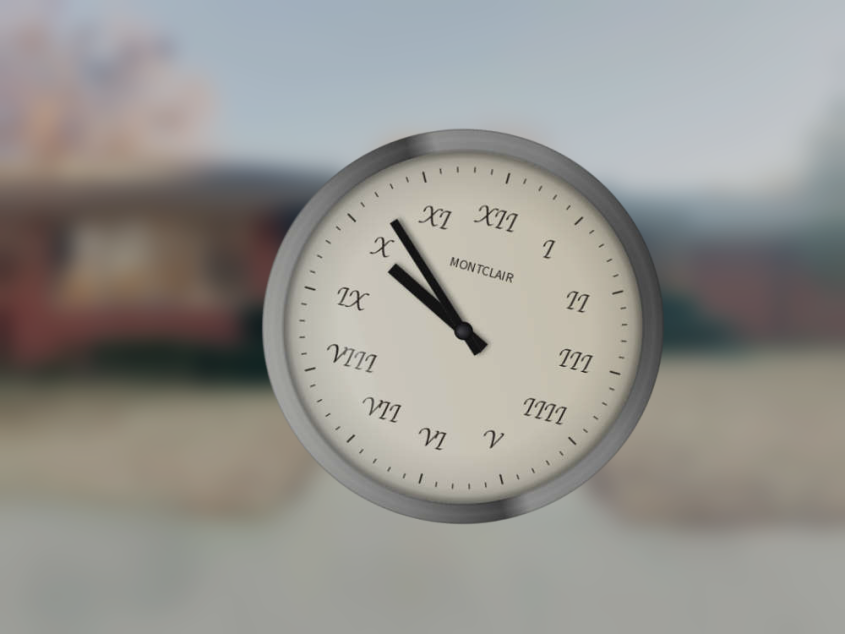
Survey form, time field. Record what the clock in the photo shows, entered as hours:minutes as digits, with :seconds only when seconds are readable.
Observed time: 9:52
